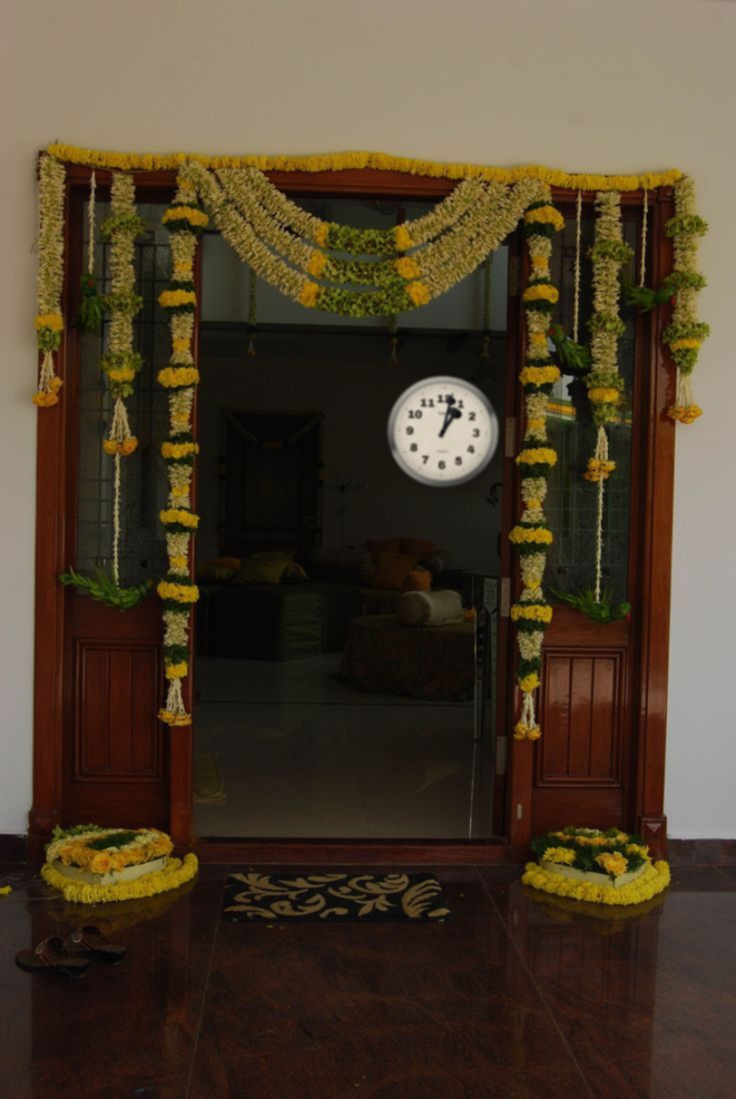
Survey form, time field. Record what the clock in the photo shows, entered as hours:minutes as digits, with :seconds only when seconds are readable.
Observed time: 1:02
